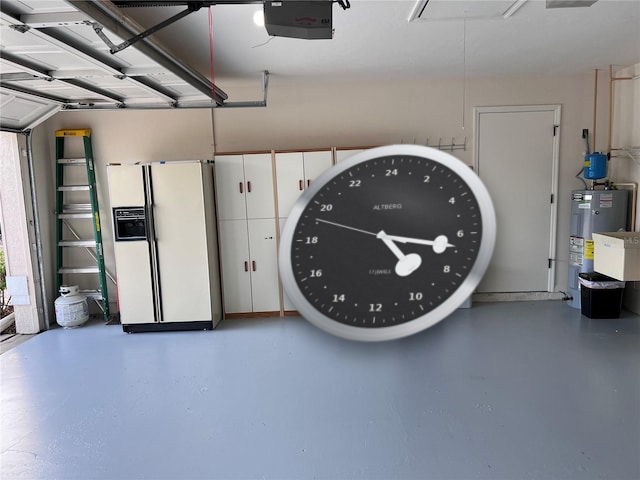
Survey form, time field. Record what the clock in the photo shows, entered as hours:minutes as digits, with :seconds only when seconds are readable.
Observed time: 9:16:48
